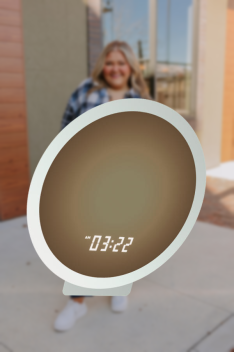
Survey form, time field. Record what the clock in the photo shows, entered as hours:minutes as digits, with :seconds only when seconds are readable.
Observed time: 3:22
